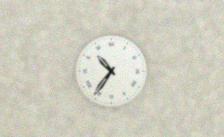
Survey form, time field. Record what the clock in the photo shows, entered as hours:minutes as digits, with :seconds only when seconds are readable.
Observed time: 10:36
